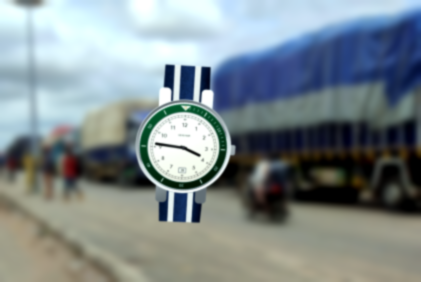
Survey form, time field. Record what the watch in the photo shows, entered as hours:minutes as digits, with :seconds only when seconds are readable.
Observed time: 3:46
